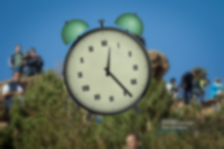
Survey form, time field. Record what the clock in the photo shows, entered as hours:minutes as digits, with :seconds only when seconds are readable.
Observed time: 12:24
